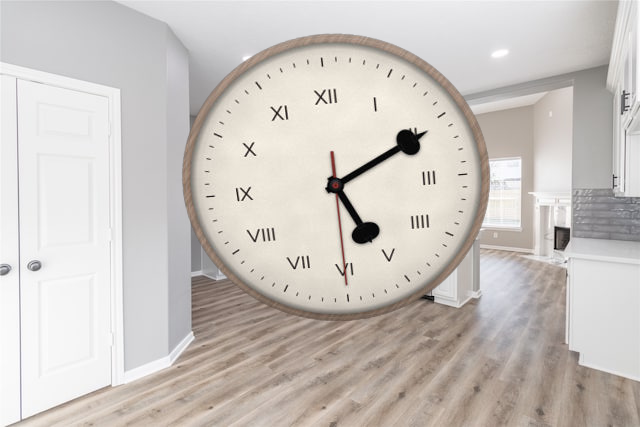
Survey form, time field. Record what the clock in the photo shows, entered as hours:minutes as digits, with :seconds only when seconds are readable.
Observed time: 5:10:30
